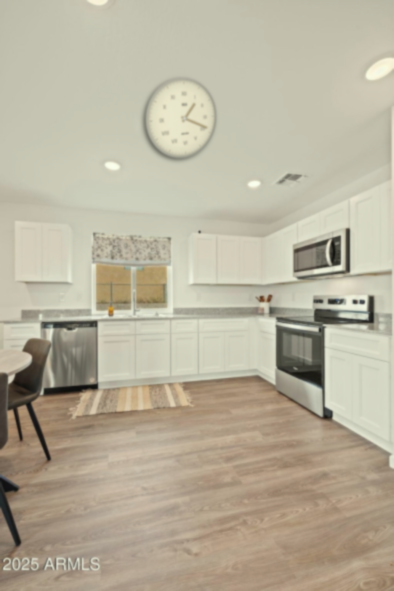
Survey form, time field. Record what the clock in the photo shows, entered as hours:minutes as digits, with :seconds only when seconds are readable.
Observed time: 1:19
